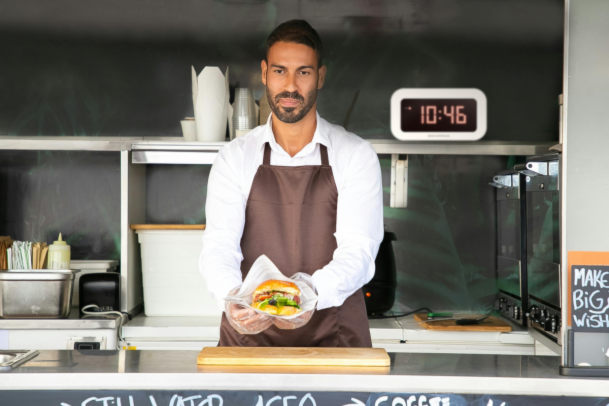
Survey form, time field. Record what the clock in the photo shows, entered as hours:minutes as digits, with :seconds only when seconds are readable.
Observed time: 10:46
